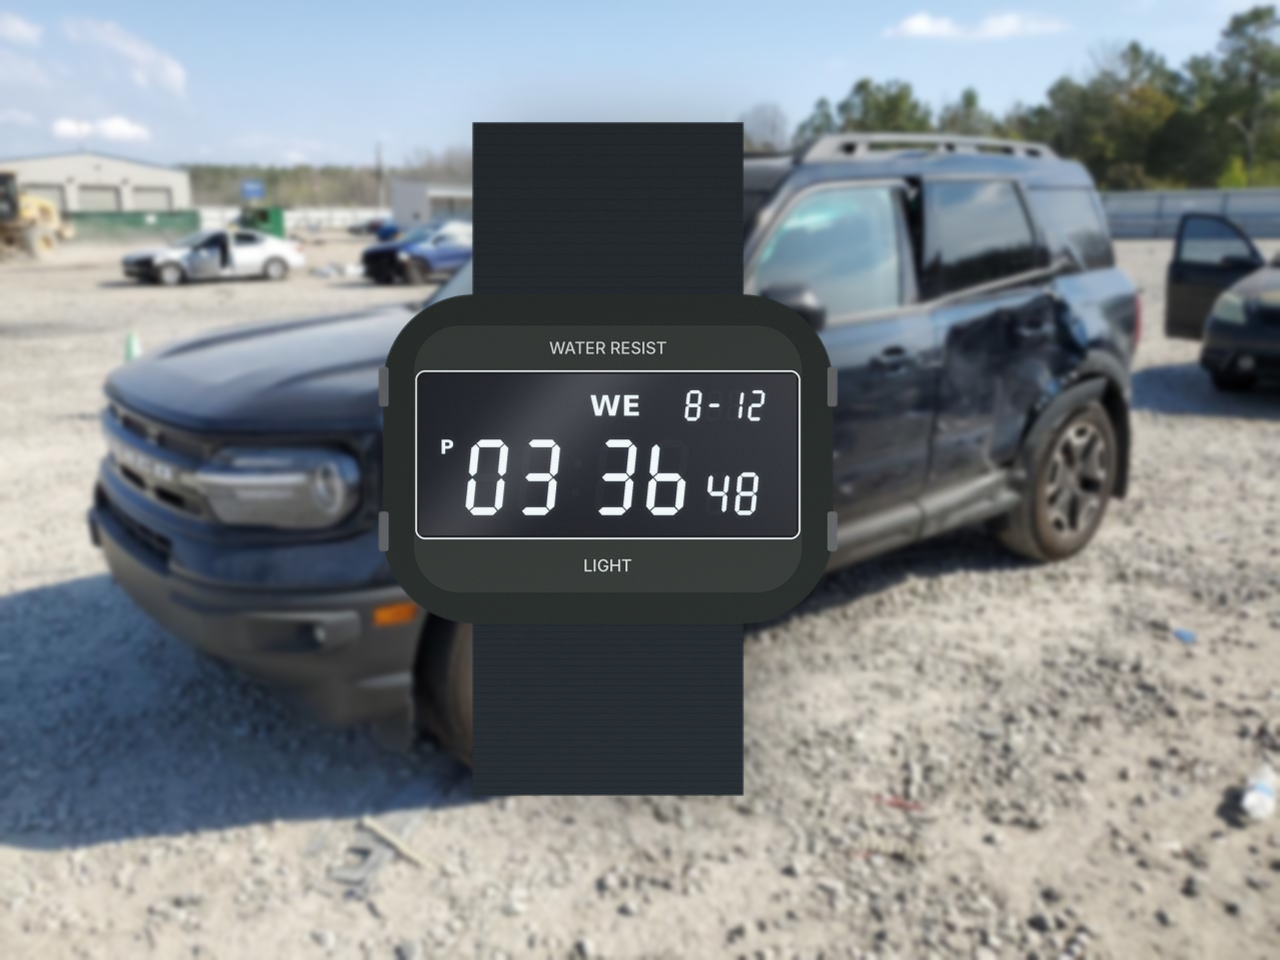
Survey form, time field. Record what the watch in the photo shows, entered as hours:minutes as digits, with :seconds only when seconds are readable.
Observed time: 3:36:48
